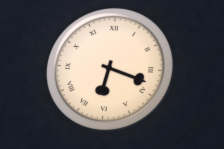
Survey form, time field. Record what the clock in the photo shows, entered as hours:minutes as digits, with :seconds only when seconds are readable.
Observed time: 6:18
